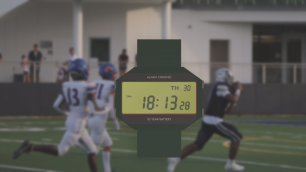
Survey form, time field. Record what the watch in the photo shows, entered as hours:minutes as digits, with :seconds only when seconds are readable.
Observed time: 18:13:28
